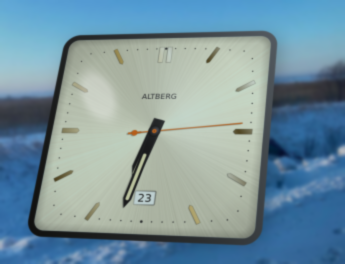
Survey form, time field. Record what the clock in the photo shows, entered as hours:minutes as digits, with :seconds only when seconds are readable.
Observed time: 6:32:14
